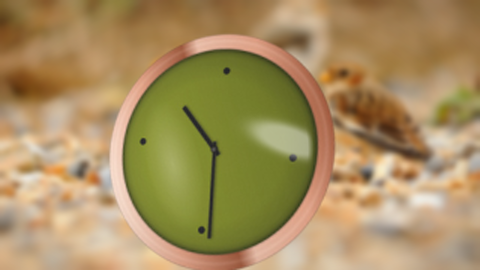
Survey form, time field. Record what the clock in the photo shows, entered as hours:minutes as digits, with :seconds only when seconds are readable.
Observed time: 10:29
